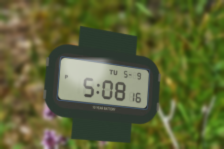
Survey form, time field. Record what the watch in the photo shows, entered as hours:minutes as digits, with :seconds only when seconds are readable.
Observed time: 5:08:16
